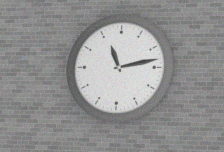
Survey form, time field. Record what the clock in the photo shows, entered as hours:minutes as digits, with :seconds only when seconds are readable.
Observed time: 11:13
